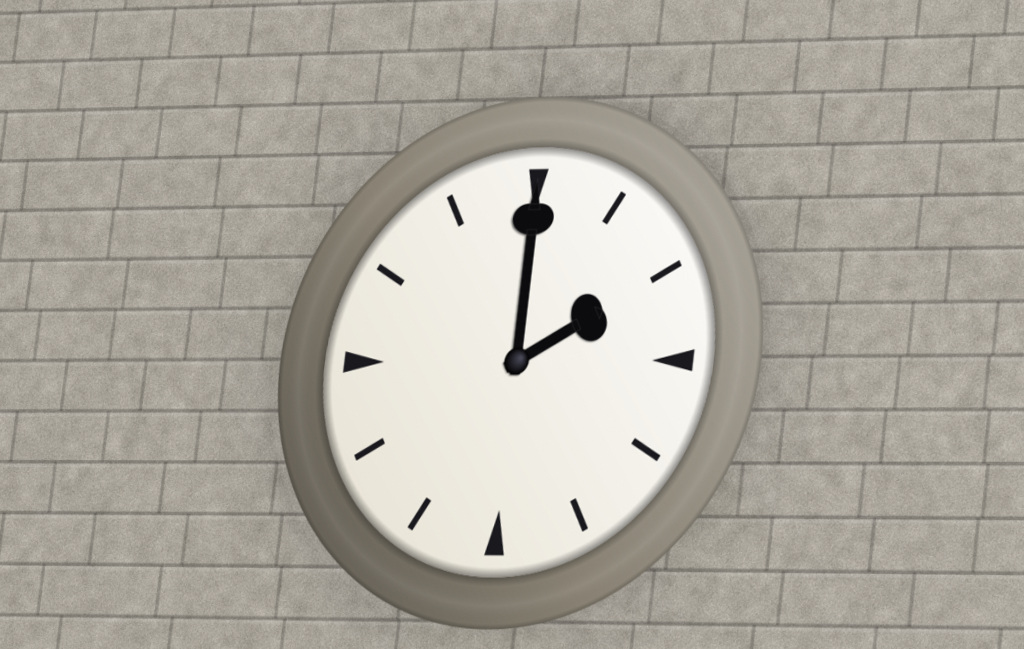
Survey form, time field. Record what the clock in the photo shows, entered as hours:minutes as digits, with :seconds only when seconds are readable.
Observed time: 2:00
